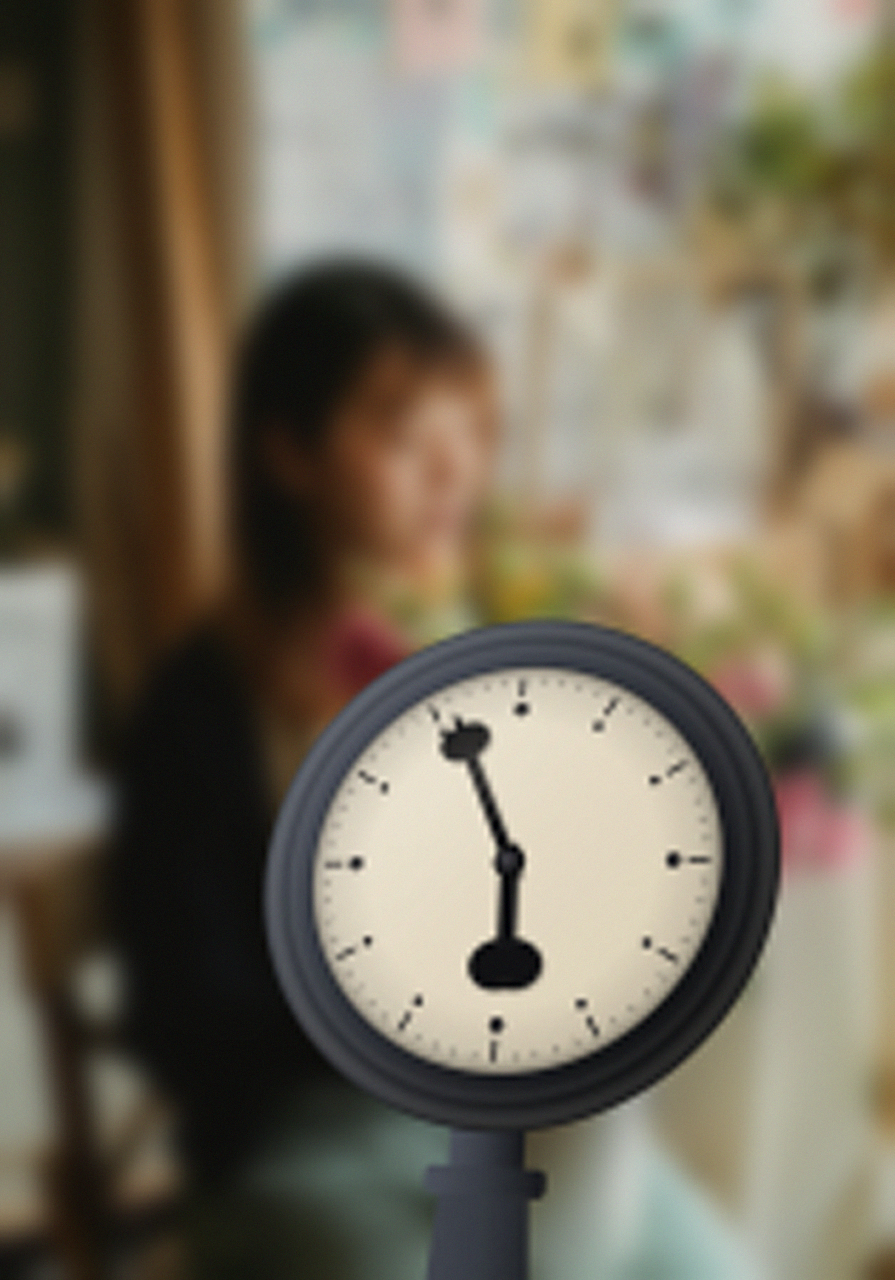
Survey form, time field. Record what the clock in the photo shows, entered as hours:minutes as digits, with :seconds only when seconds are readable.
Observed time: 5:56
